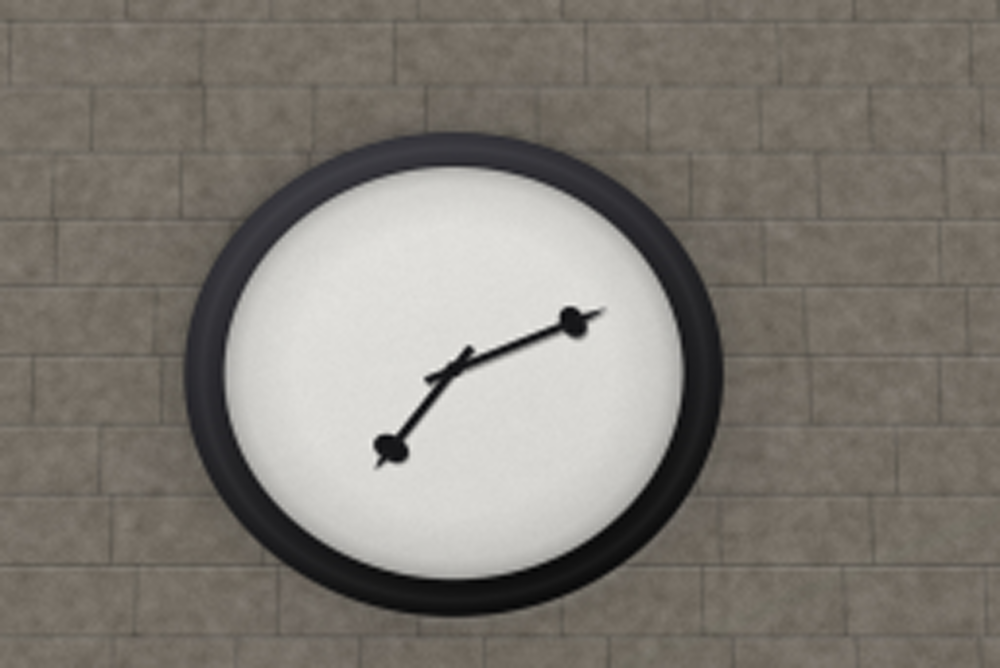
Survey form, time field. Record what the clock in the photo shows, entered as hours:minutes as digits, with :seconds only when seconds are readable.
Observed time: 7:11
